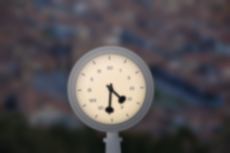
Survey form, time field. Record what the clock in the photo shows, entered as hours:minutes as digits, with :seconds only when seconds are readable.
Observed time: 4:31
